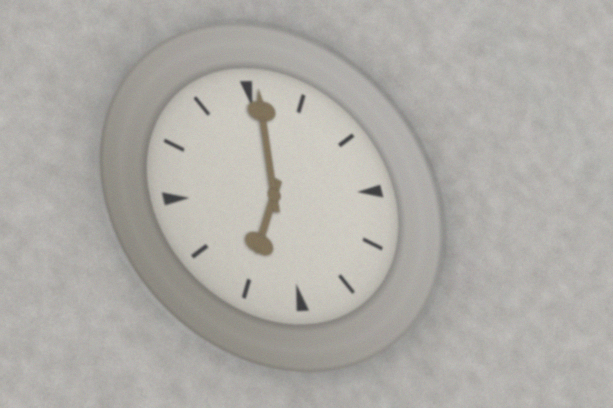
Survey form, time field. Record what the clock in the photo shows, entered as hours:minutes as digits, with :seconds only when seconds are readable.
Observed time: 7:01
